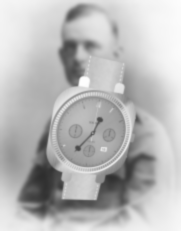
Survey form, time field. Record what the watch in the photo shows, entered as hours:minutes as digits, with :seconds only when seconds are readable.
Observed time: 12:36
